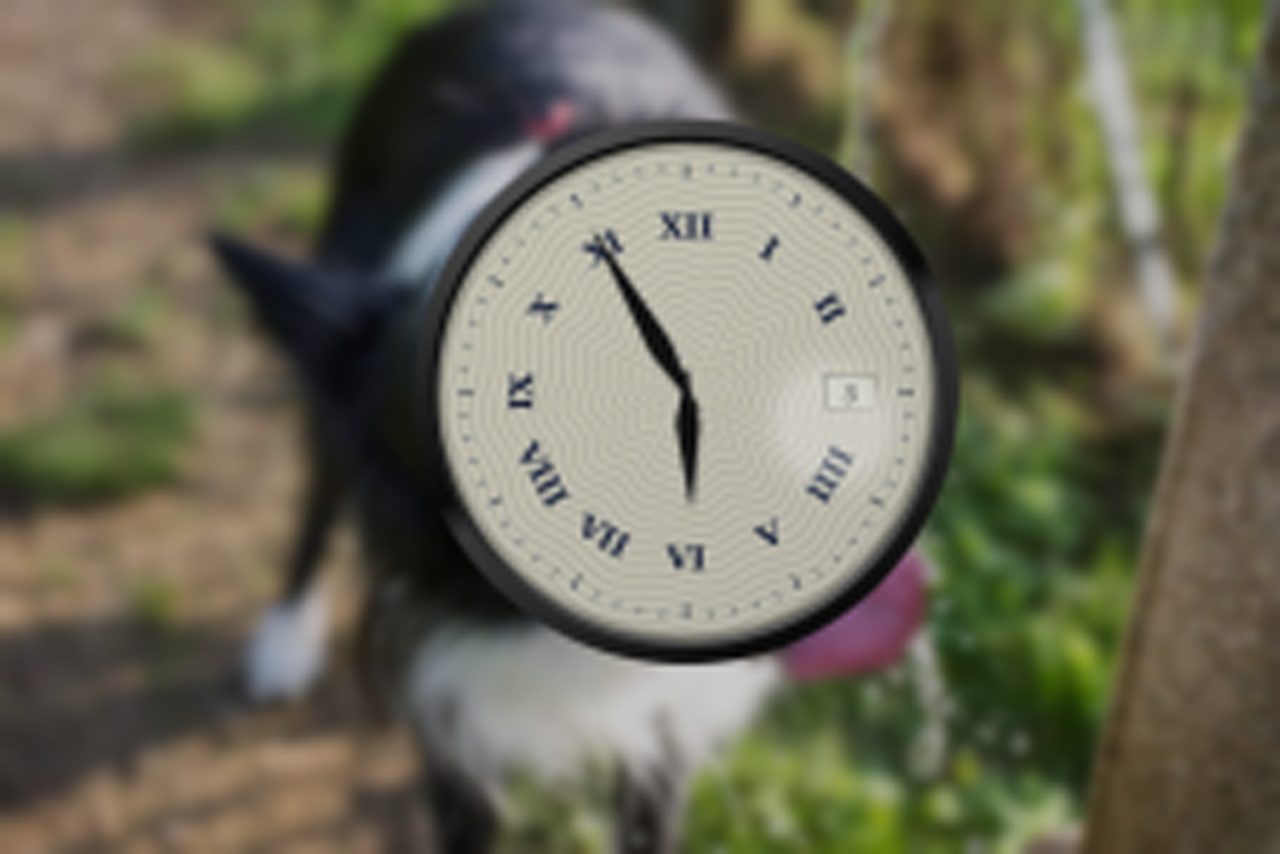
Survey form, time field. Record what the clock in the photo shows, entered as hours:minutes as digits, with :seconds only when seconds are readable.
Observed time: 5:55
